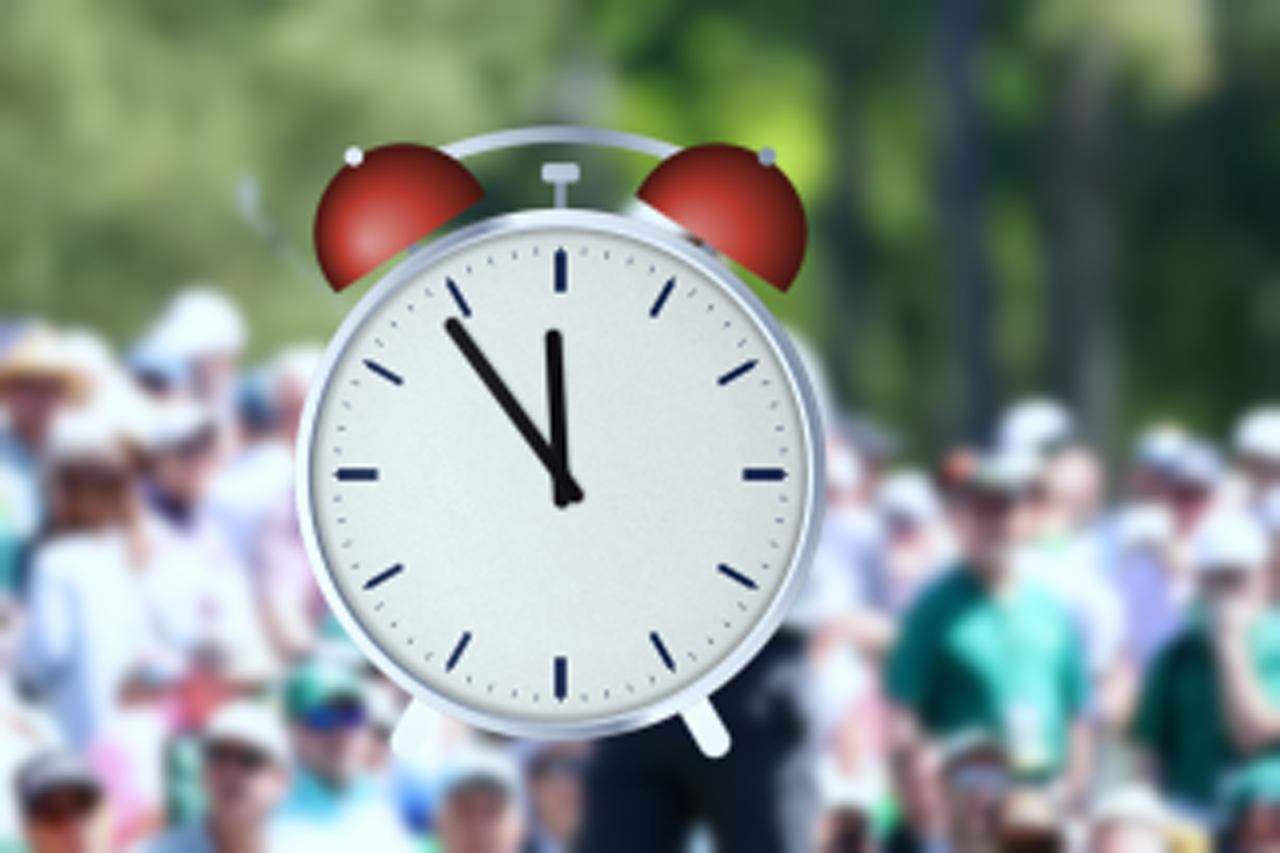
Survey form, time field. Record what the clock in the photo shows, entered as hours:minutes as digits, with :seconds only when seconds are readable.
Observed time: 11:54
